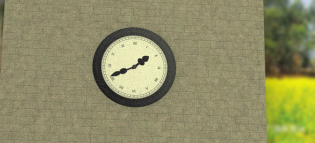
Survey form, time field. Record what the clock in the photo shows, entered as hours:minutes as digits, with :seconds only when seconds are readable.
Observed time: 1:41
